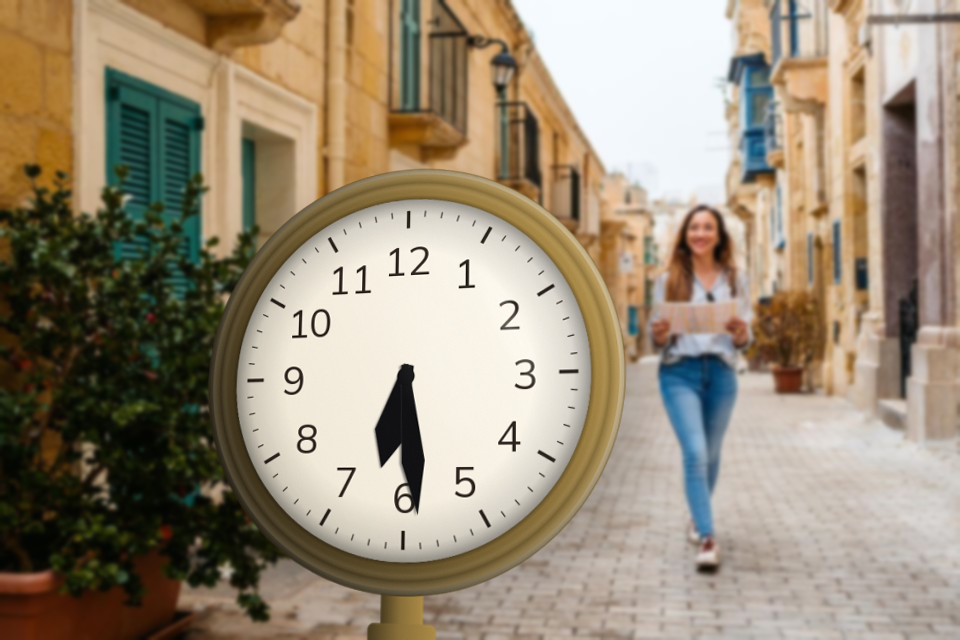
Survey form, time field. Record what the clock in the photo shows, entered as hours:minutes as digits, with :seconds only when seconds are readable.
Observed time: 6:29
